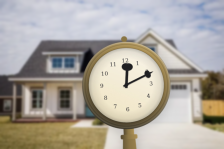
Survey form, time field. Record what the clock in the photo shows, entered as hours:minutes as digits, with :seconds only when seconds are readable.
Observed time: 12:11
